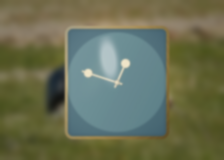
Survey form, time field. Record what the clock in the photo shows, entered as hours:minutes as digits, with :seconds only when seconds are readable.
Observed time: 12:48
